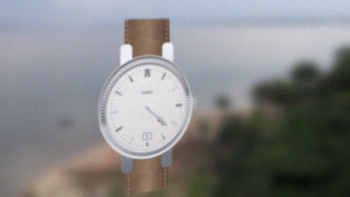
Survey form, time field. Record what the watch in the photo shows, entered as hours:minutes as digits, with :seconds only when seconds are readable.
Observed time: 4:22
